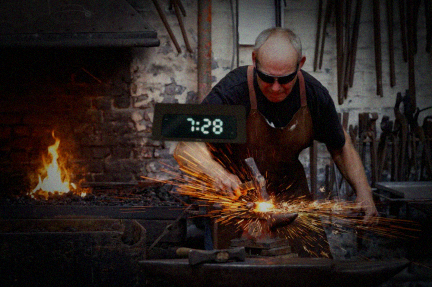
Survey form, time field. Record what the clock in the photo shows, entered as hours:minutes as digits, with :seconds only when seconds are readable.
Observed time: 7:28
